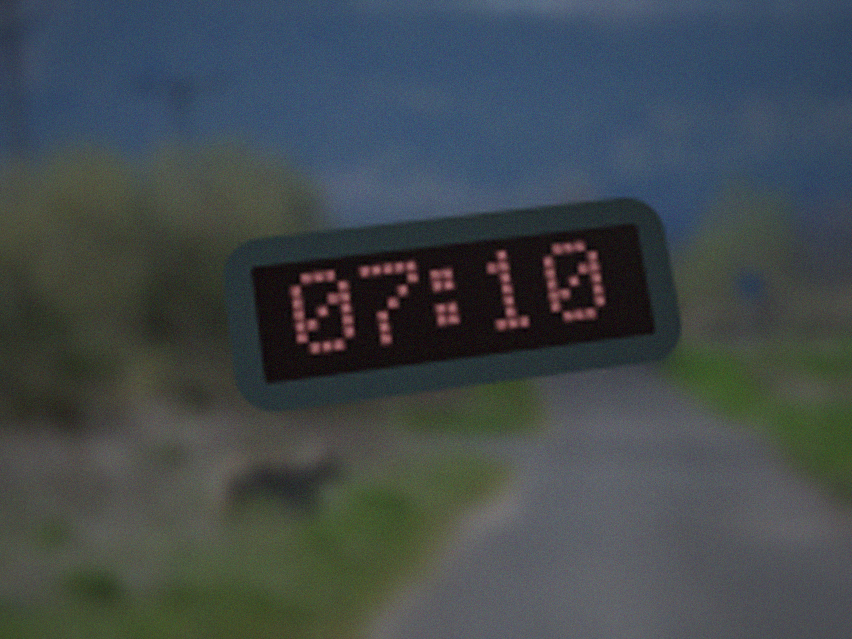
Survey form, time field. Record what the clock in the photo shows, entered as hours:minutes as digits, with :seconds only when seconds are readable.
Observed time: 7:10
